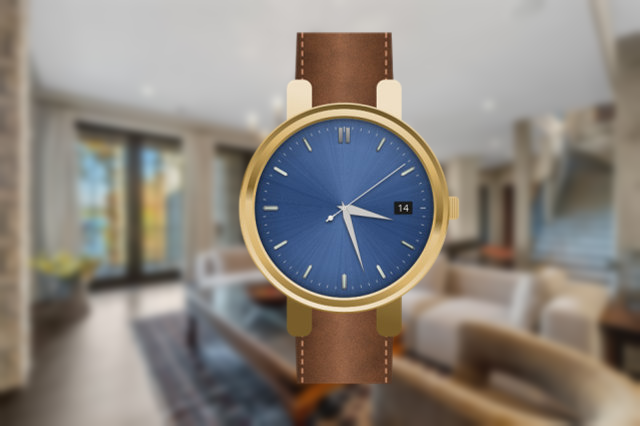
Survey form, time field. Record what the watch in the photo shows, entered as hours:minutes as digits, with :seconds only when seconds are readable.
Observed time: 3:27:09
